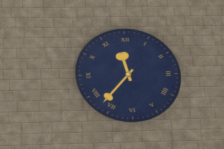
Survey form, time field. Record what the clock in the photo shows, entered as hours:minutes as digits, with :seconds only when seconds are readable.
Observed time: 11:37
